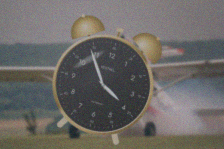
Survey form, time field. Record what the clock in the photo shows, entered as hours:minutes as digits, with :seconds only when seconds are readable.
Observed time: 3:54
